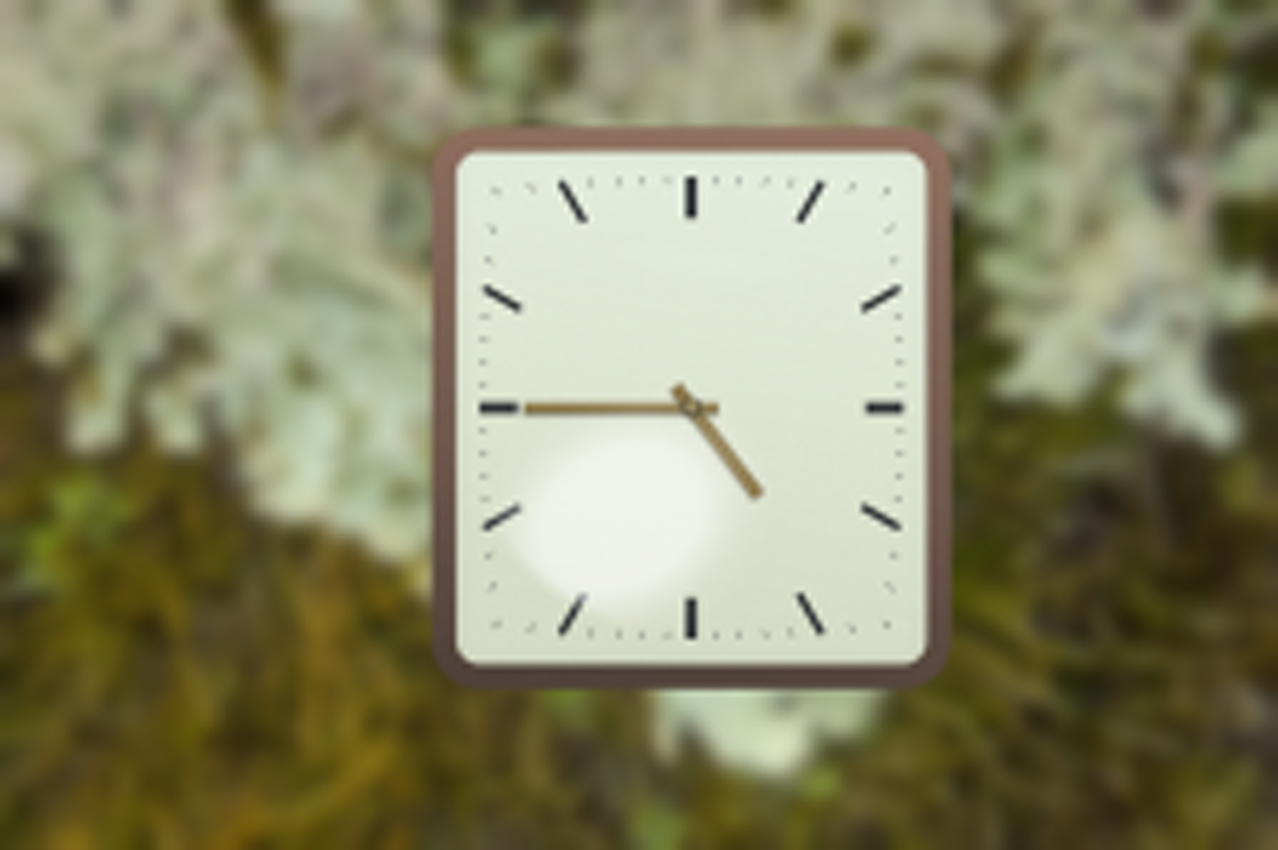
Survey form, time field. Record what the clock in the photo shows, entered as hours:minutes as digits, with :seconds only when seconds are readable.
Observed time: 4:45
